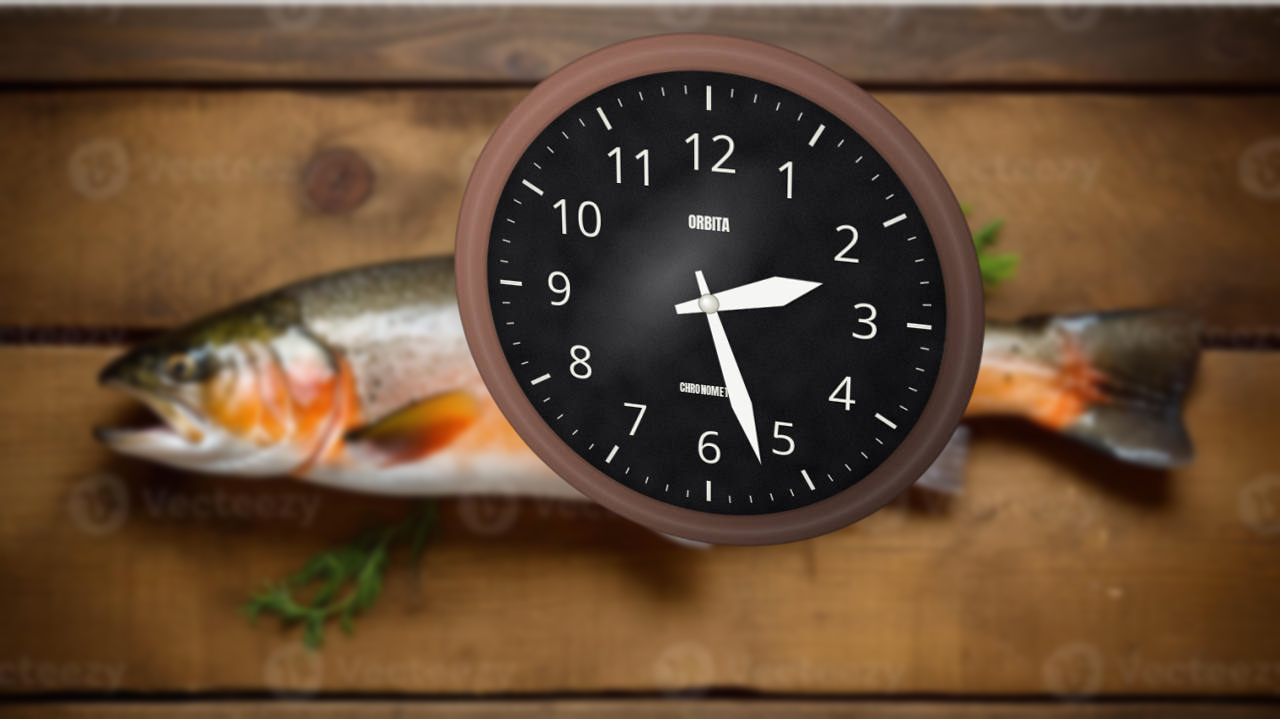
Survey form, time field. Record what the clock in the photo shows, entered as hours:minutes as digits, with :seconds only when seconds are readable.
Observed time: 2:27
